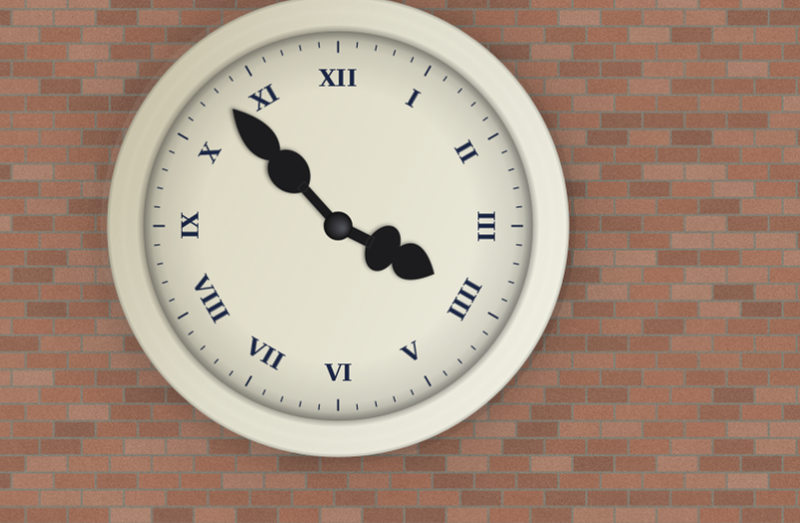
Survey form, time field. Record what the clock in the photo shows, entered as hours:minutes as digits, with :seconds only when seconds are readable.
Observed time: 3:53
